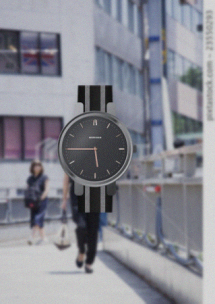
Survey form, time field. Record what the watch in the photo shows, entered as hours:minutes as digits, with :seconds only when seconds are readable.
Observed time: 5:45
